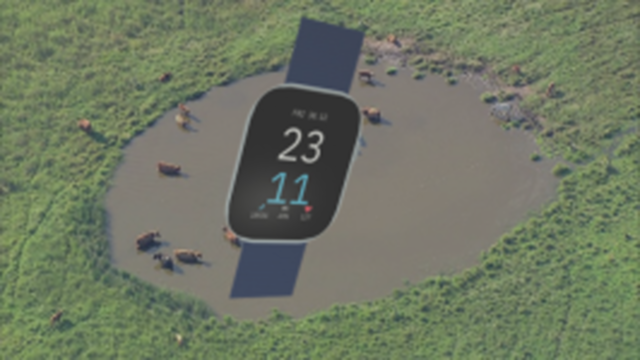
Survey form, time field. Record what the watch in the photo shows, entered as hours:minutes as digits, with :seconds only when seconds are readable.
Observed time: 23:11
